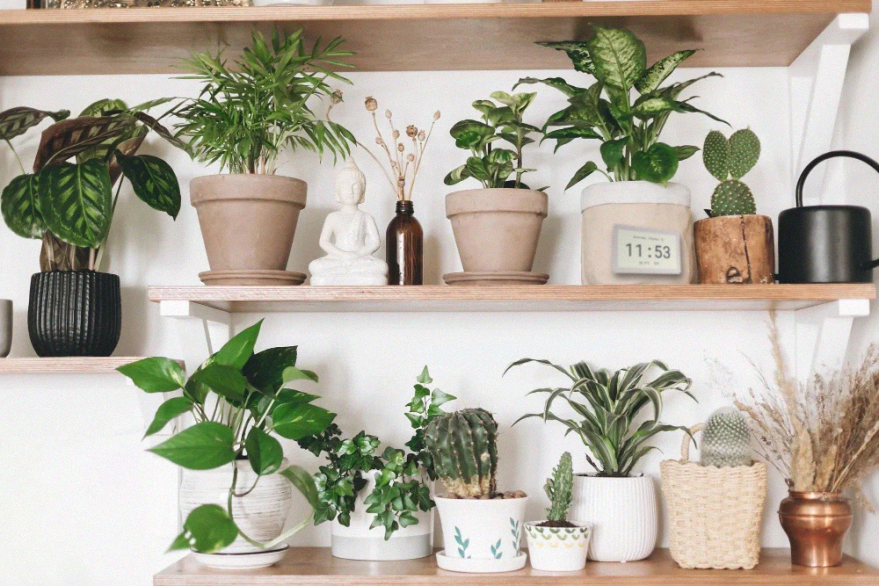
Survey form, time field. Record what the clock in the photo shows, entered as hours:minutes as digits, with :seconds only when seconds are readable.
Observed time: 11:53
